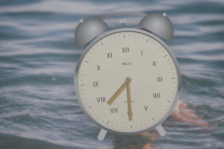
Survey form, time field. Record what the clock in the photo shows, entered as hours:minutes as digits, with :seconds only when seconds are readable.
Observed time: 7:30
